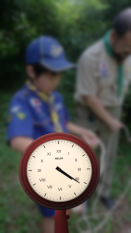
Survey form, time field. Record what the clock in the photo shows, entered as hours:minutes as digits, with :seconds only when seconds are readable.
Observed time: 4:21
